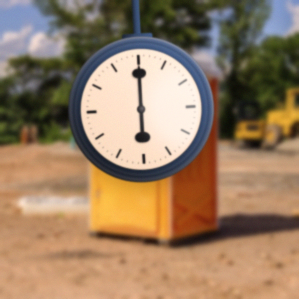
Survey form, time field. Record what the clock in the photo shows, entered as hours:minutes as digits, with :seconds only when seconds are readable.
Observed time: 6:00
